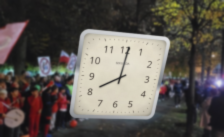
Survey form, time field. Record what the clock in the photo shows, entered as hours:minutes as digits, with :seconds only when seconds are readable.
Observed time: 8:01
